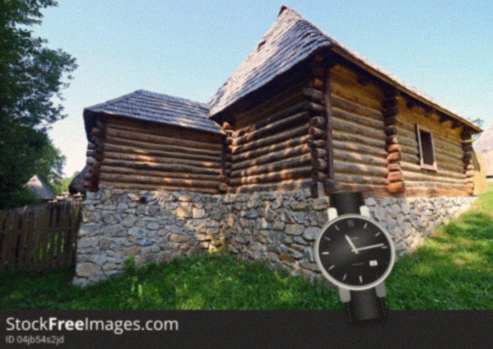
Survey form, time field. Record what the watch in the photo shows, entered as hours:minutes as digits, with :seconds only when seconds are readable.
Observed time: 11:14
